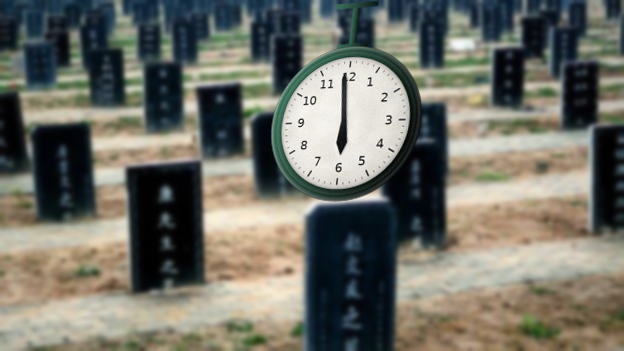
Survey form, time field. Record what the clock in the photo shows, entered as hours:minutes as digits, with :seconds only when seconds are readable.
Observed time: 5:59
